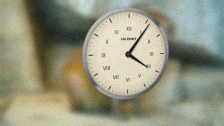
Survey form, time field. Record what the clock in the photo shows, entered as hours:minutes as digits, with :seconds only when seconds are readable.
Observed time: 4:06
